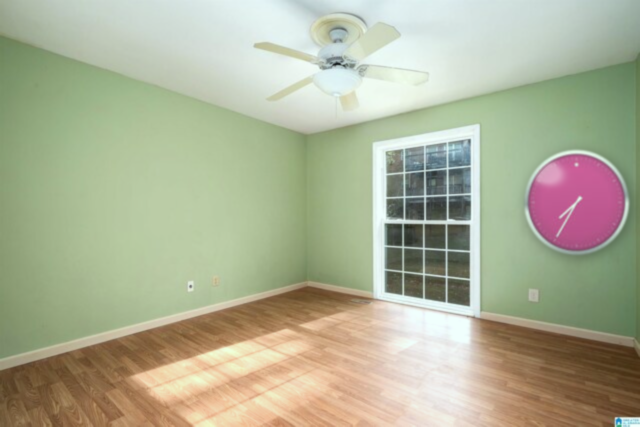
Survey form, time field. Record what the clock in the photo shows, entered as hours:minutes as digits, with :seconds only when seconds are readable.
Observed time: 7:35
